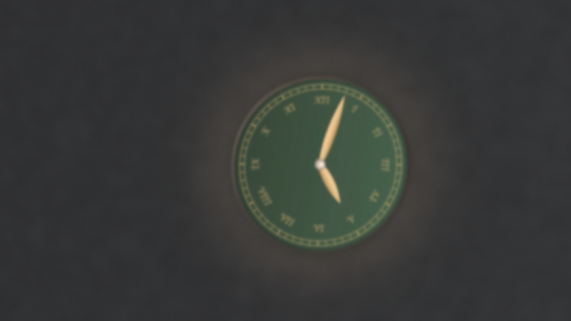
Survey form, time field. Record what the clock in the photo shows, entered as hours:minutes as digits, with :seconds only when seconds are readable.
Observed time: 5:03
